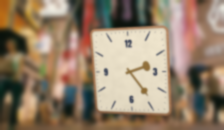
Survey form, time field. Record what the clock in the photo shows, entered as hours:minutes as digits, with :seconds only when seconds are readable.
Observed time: 2:24
